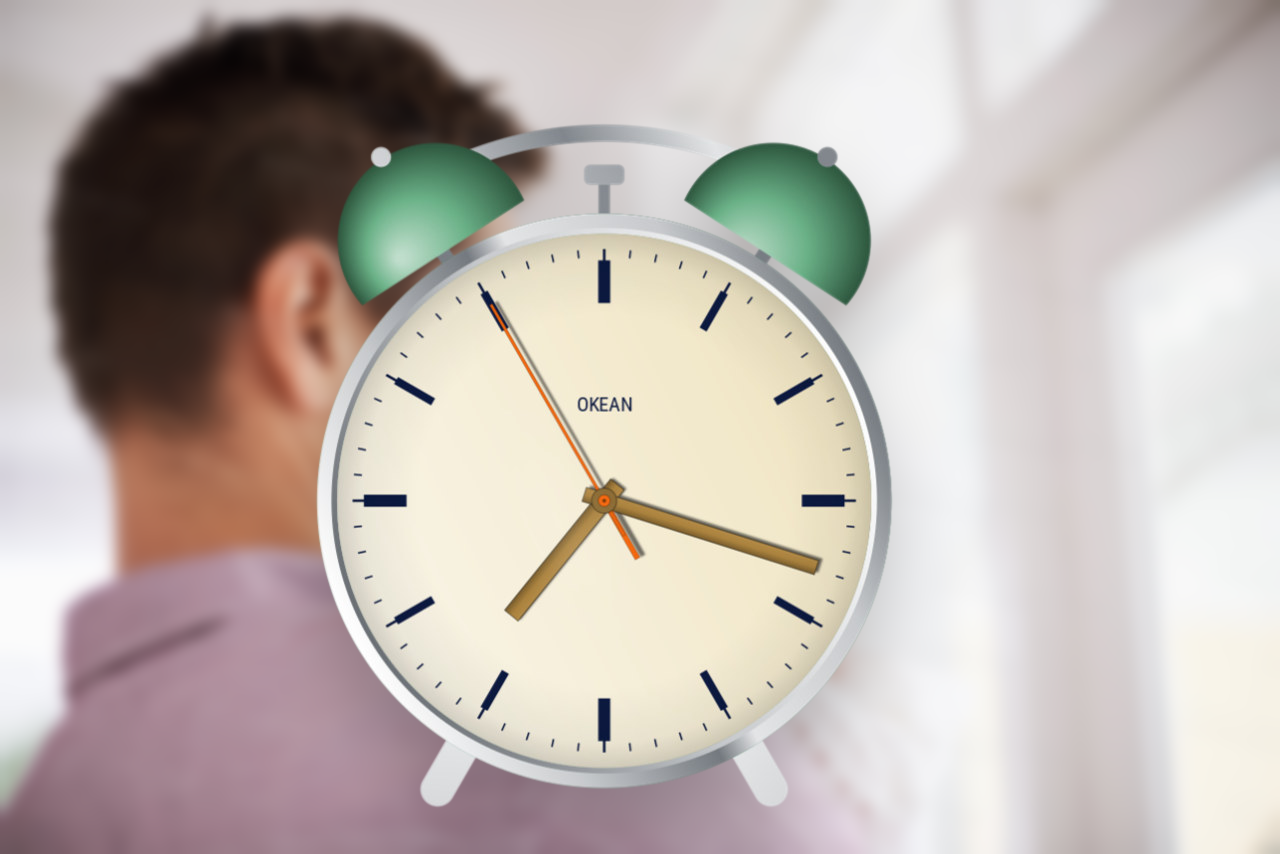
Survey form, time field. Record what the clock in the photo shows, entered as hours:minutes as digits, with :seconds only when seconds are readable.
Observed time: 7:17:55
